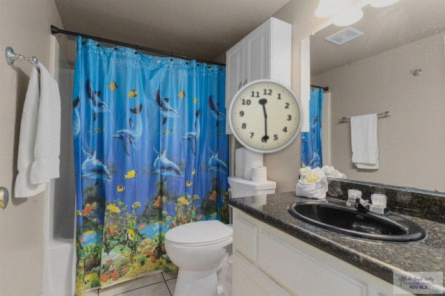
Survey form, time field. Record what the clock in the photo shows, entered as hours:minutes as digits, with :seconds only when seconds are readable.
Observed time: 11:29
